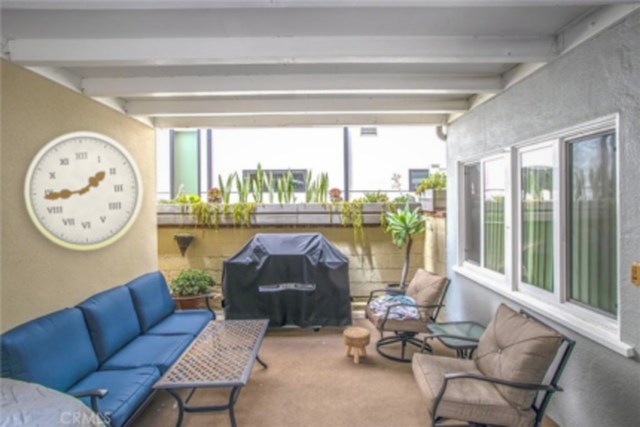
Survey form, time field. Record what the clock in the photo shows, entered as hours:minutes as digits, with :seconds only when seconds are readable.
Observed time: 1:44
